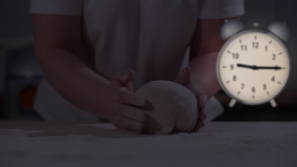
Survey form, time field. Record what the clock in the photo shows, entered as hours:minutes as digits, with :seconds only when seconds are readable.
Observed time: 9:15
